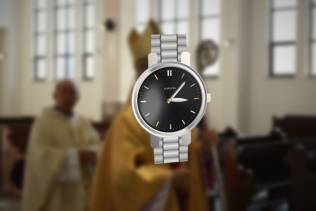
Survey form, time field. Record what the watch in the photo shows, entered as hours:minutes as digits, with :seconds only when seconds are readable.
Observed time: 3:07
